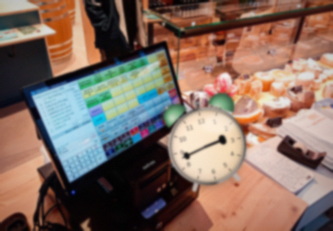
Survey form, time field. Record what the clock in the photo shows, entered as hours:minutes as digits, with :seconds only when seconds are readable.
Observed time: 2:43
